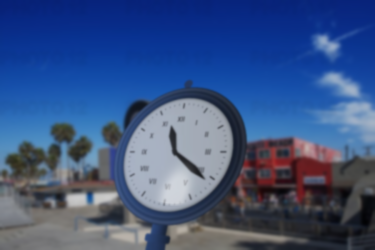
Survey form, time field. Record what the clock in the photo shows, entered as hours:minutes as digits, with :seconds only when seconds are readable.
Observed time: 11:21
